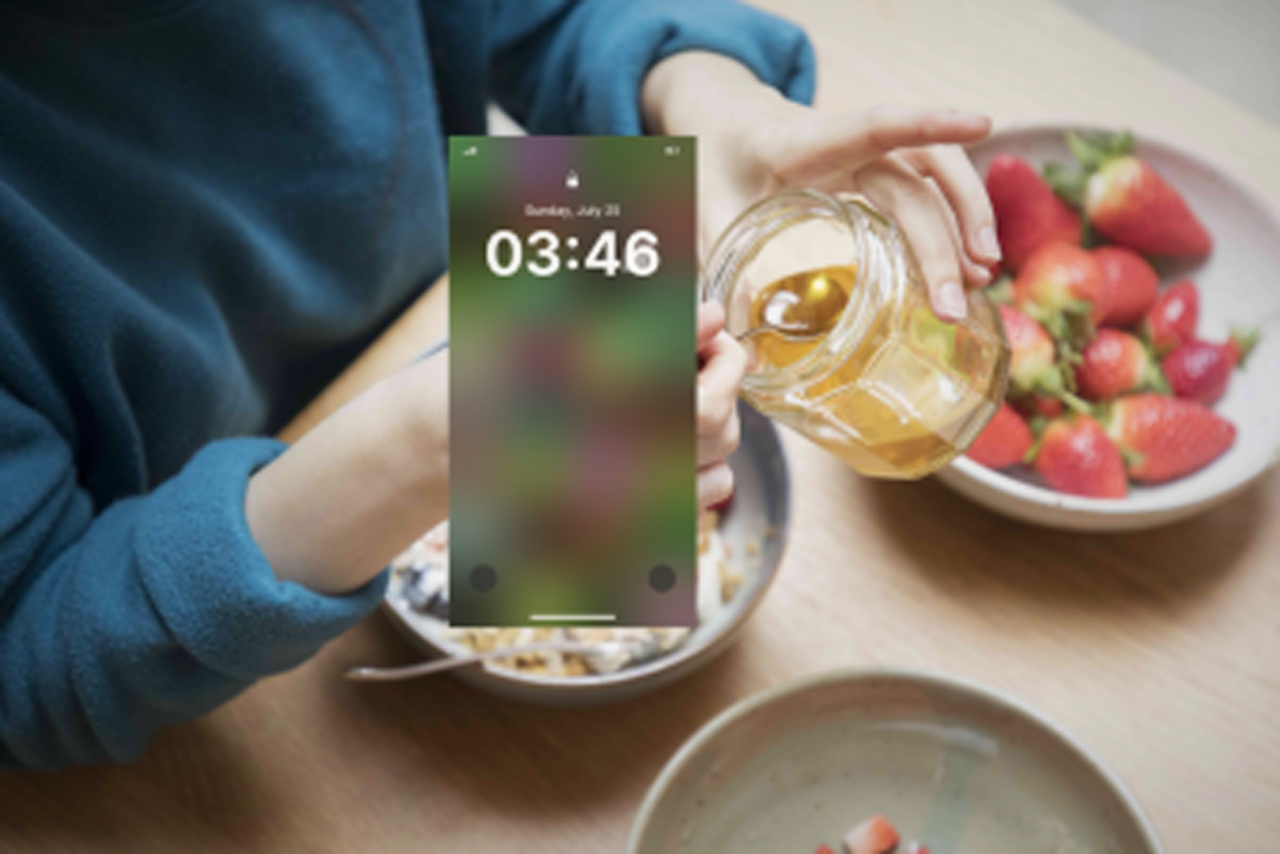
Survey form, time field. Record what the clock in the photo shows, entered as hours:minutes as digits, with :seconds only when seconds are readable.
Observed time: 3:46
